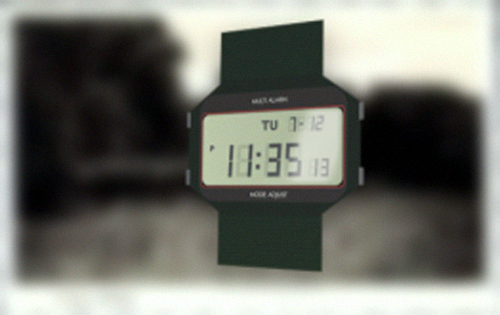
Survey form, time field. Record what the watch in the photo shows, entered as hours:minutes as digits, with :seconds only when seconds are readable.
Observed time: 11:35:13
